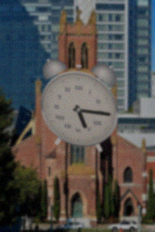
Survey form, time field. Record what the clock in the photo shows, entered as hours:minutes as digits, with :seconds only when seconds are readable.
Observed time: 5:15
